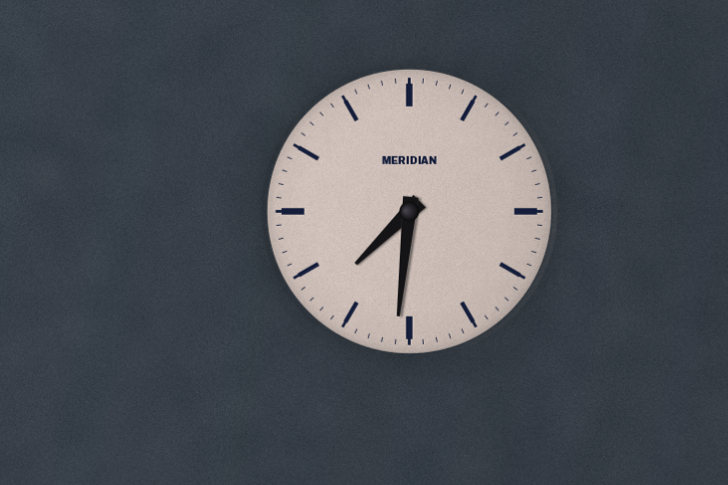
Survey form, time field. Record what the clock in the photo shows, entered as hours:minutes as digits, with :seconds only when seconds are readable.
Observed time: 7:31
